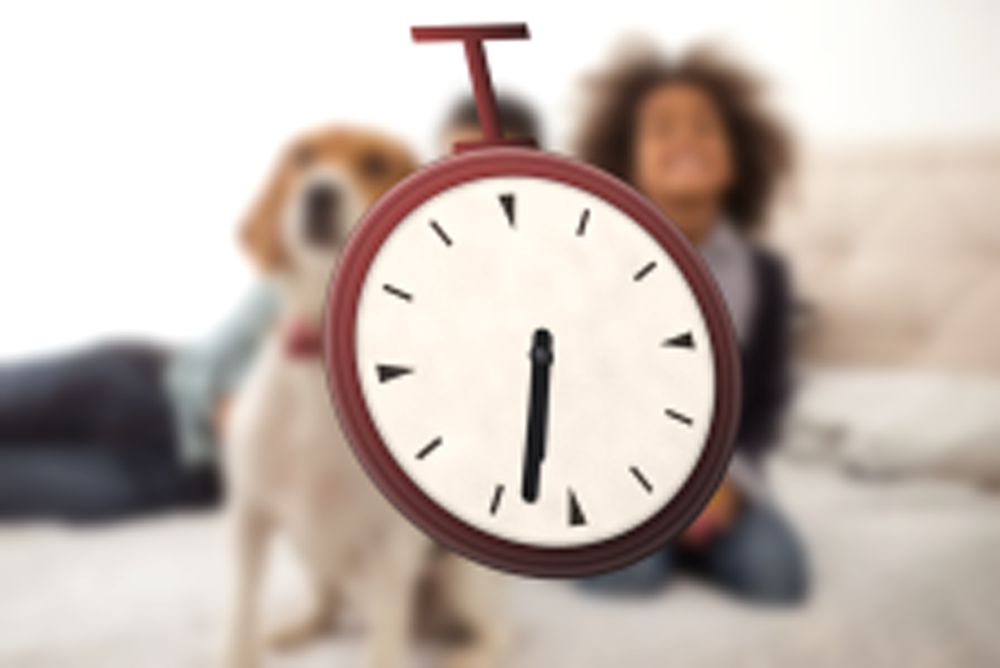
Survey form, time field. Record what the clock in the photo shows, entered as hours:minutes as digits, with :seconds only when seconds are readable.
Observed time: 6:33
